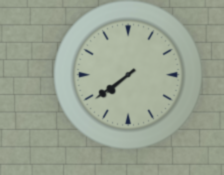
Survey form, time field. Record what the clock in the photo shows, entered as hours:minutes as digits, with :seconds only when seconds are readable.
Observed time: 7:39
